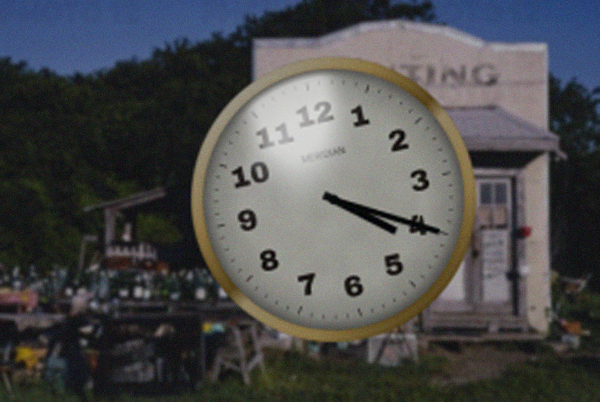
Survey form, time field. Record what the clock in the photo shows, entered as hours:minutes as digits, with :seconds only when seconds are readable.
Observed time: 4:20
